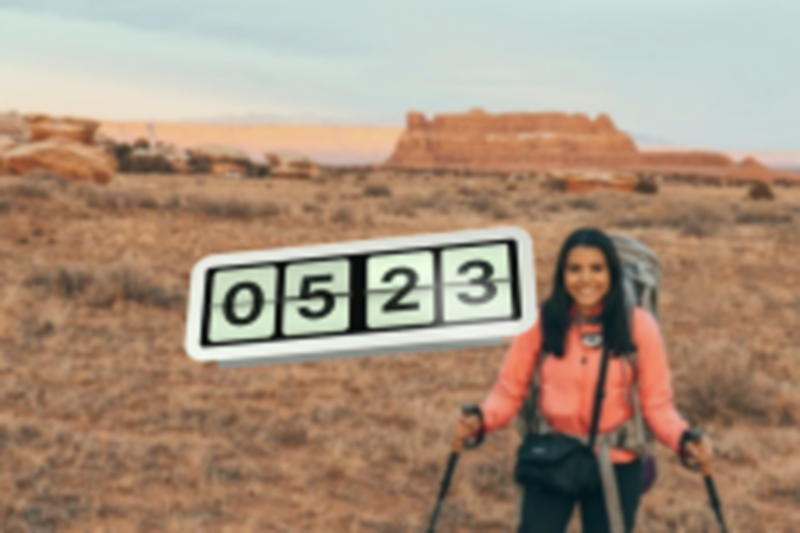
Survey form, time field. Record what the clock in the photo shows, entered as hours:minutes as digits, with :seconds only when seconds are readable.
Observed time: 5:23
